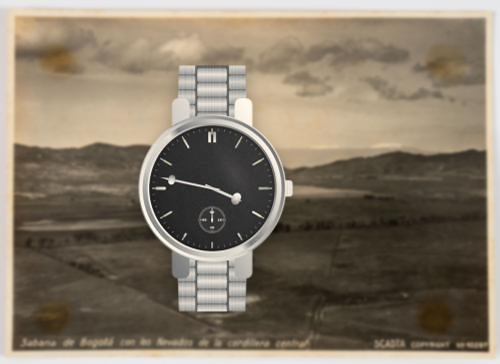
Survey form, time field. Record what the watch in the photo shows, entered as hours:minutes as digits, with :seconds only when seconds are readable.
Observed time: 3:47
